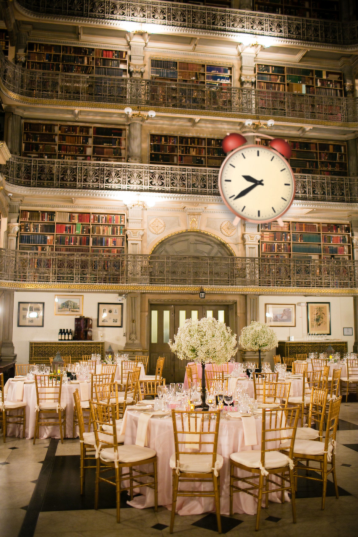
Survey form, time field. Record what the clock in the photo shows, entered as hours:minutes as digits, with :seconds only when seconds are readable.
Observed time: 9:39
